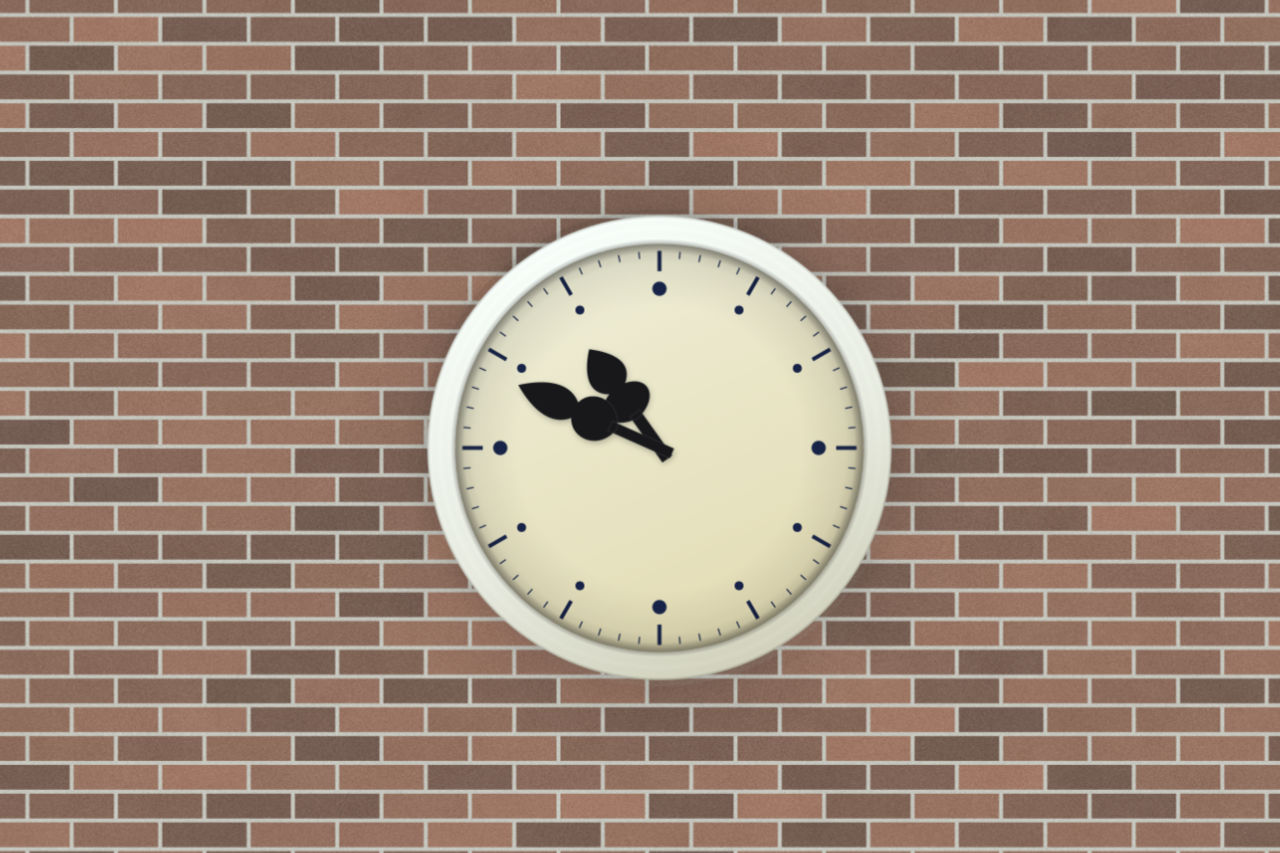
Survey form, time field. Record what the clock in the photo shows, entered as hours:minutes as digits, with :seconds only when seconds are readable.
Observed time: 10:49
